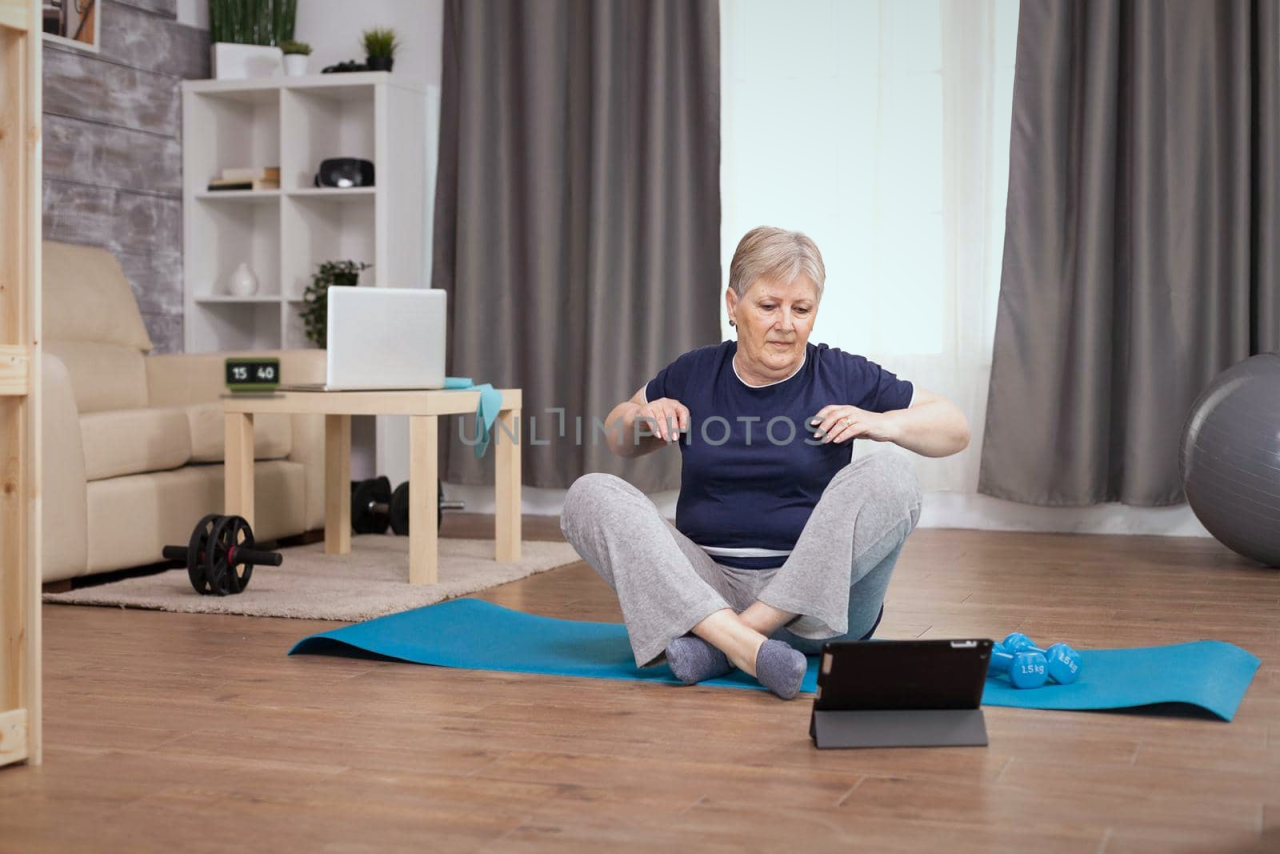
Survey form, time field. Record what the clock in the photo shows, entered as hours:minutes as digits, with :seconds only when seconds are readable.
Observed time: 15:40
